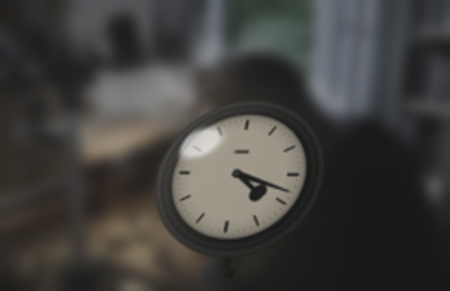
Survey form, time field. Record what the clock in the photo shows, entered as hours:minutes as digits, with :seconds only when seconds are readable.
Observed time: 4:18
